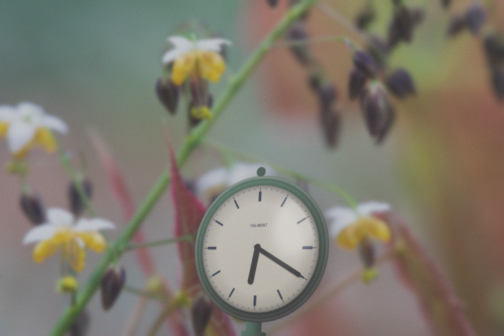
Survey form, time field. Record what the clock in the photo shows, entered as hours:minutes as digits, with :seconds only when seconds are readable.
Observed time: 6:20
